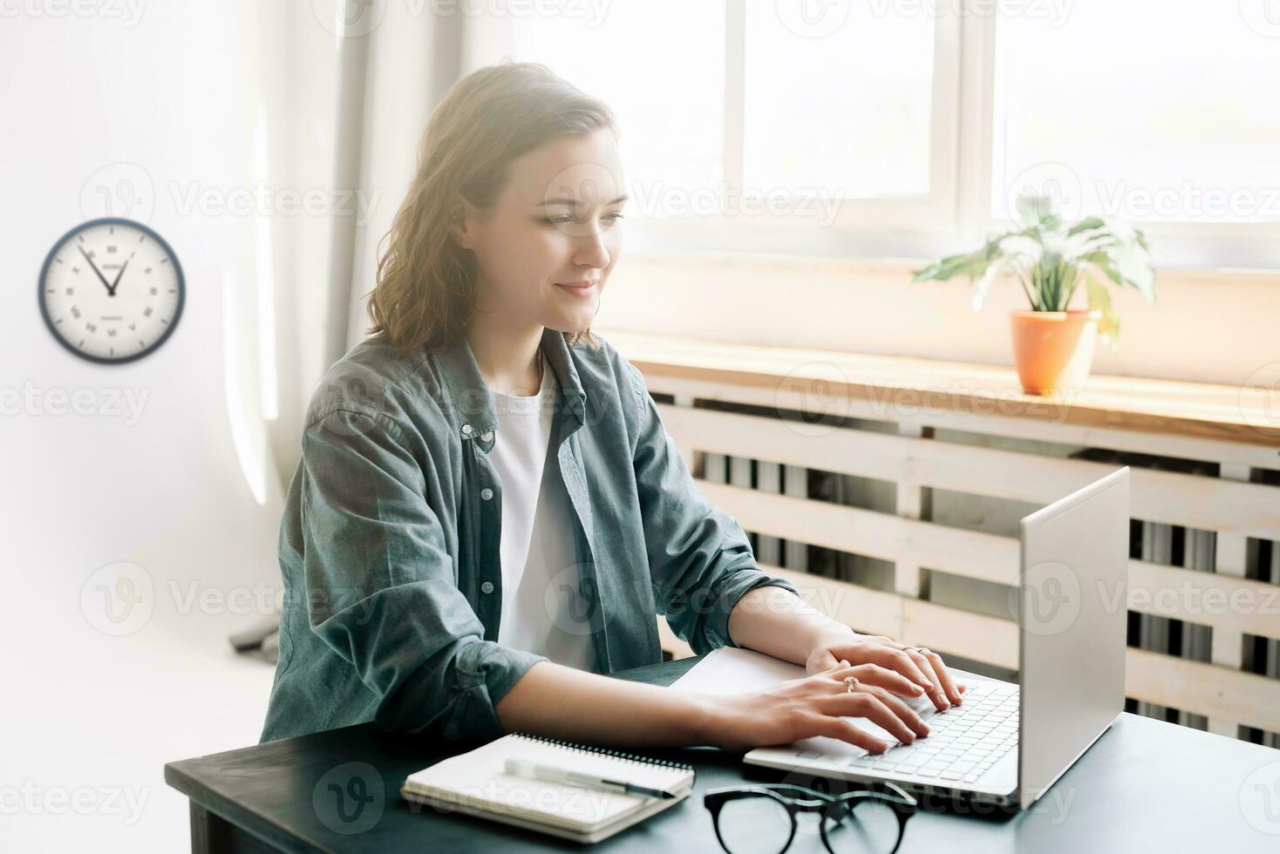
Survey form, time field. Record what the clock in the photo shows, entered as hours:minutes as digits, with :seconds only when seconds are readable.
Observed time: 12:54
